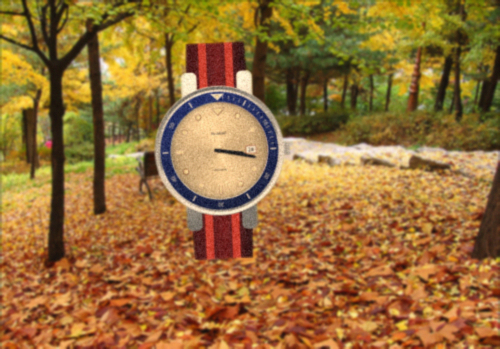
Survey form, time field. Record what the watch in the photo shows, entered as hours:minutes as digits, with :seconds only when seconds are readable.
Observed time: 3:17
